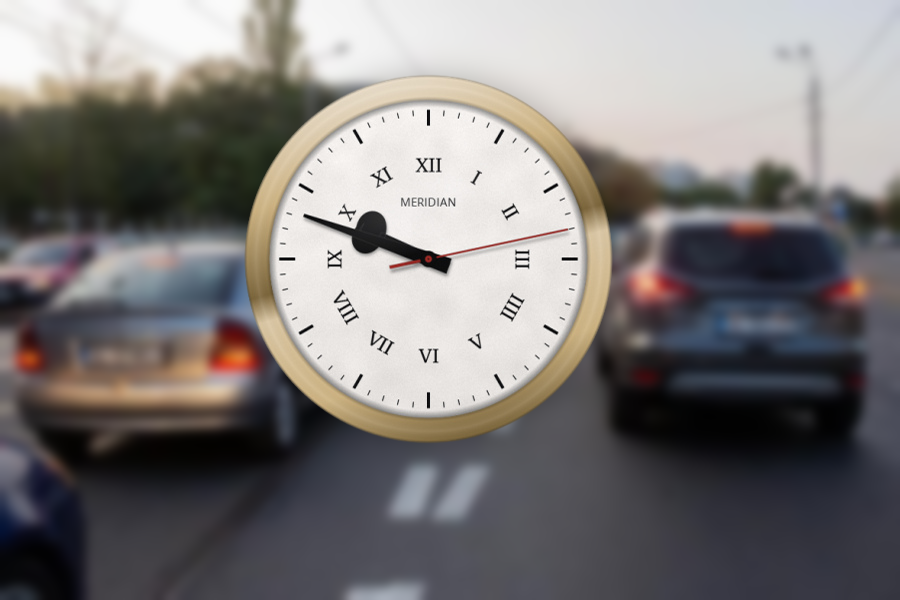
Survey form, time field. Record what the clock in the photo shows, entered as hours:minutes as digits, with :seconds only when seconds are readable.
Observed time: 9:48:13
